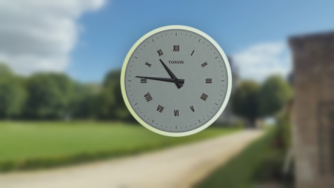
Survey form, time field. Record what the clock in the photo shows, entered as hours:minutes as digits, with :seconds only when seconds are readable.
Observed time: 10:46
